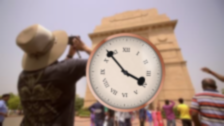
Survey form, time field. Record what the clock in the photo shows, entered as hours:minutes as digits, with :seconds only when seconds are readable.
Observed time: 3:53
